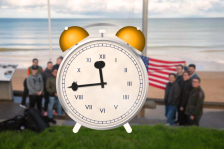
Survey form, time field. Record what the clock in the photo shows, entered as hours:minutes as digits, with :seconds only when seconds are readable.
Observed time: 11:44
